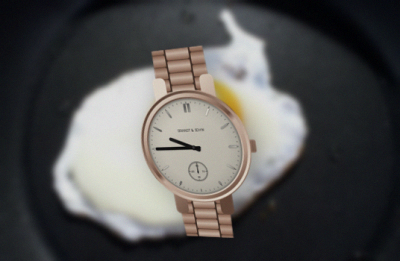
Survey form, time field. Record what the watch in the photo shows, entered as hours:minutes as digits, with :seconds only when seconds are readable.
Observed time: 9:45
